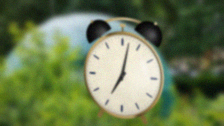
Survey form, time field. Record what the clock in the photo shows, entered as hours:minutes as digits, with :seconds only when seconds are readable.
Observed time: 7:02
